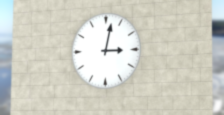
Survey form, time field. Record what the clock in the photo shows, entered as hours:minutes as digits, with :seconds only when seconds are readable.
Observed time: 3:02
